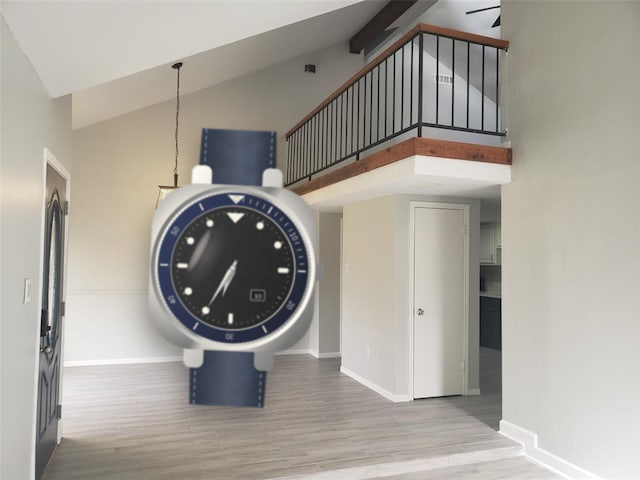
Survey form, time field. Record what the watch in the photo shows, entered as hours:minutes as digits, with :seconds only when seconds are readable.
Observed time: 6:35
